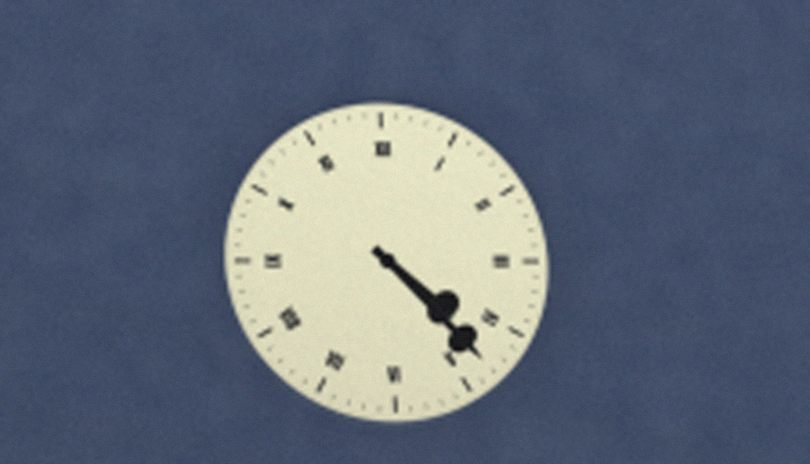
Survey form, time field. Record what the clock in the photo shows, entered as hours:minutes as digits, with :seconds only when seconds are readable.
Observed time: 4:23
